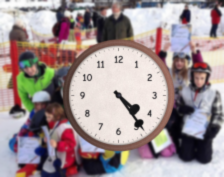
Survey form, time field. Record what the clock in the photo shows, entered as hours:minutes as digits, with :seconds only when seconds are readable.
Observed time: 4:24
